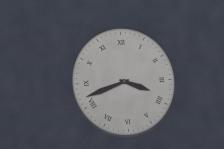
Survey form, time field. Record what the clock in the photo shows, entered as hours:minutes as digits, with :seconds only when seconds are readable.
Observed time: 3:42
